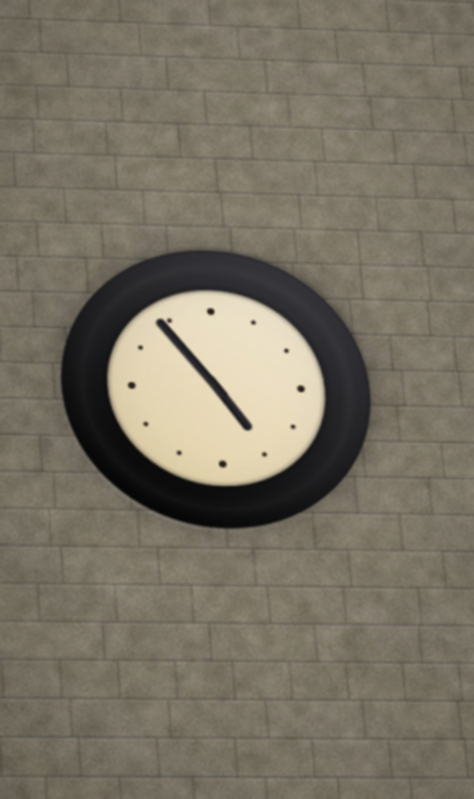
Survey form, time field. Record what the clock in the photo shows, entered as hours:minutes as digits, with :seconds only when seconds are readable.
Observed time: 4:54
